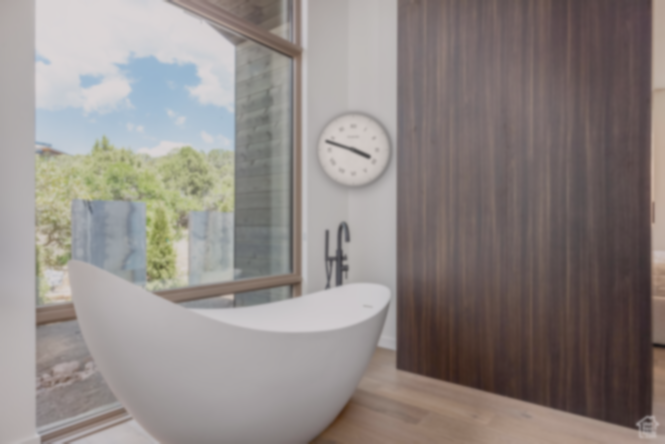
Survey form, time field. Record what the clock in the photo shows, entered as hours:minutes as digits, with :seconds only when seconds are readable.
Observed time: 3:48
